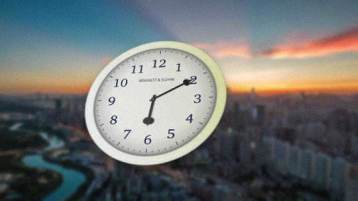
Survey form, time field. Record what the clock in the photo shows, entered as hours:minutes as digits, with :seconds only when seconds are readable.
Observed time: 6:10
